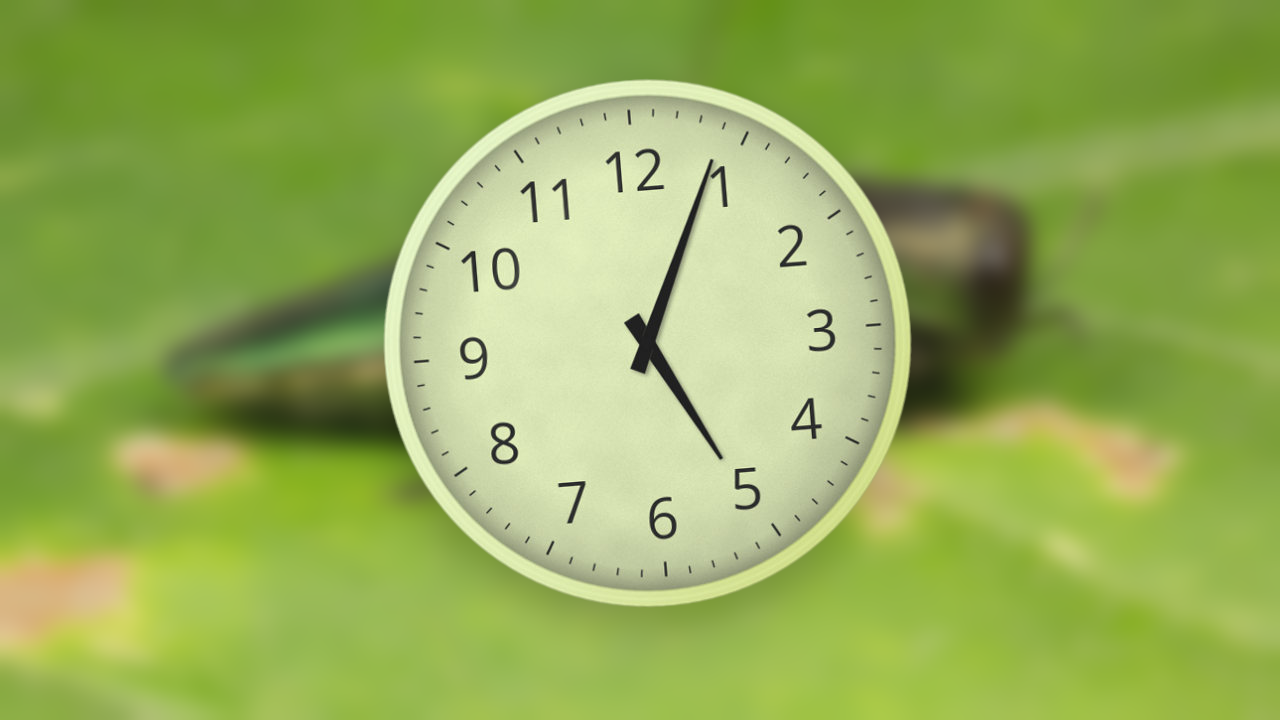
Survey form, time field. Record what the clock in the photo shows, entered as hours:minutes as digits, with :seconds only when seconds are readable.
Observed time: 5:04
